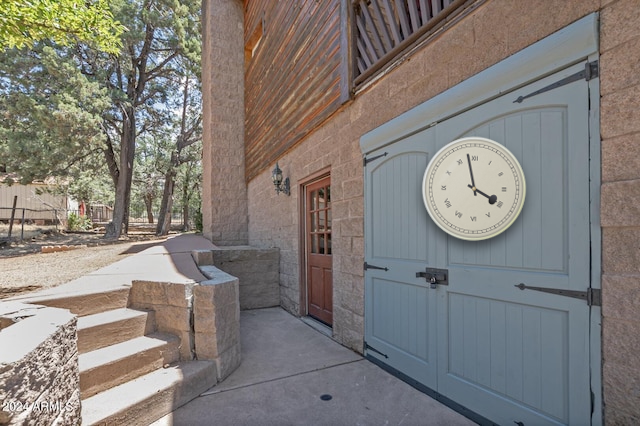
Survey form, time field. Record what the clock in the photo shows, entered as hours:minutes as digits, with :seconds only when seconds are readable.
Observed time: 3:58
